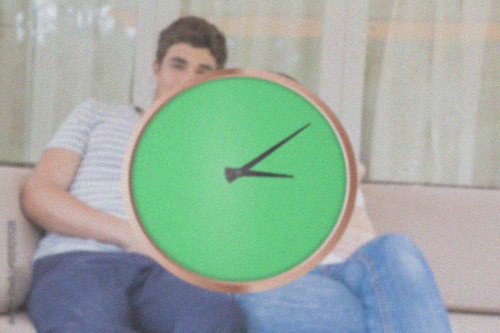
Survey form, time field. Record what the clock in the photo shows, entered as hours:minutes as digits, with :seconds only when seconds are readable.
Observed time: 3:09
